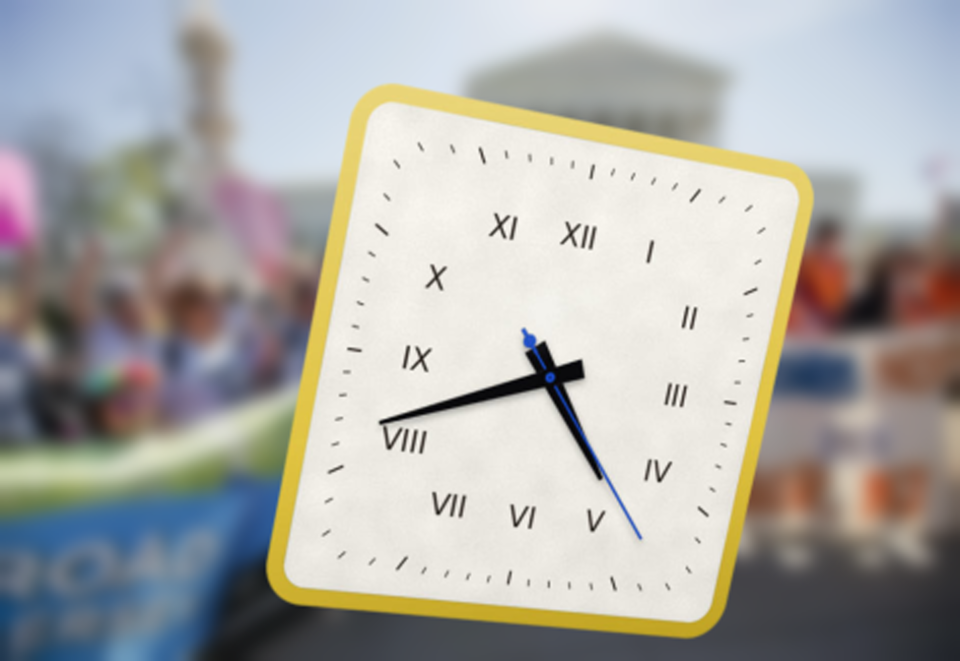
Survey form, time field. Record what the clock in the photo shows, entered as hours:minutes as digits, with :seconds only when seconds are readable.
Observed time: 4:41:23
